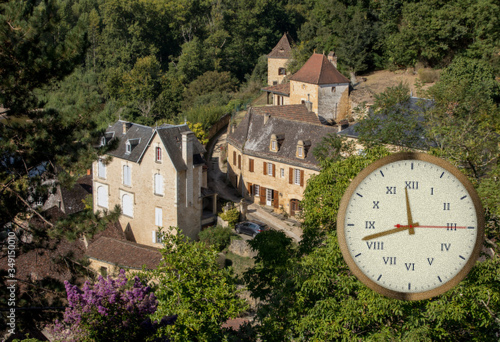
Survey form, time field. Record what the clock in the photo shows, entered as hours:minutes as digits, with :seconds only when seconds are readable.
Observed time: 11:42:15
